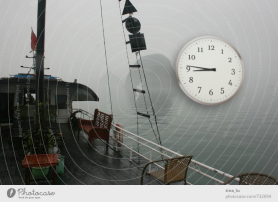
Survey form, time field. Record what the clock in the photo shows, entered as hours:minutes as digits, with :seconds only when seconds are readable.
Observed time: 8:46
